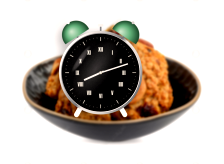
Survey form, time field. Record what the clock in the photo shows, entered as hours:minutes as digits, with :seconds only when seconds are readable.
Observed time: 8:12
